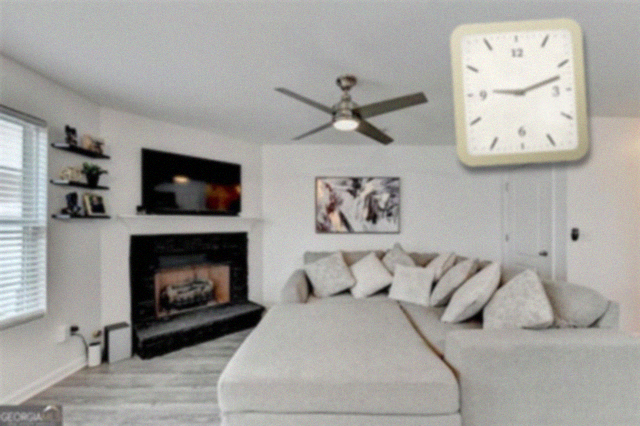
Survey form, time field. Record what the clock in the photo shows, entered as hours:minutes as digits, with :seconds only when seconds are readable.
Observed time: 9:12
